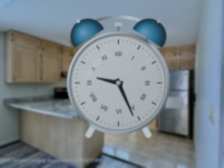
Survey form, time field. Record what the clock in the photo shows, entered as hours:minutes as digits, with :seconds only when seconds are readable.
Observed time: 9:26
